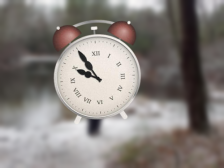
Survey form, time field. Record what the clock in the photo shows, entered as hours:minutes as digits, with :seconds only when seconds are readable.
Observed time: 9:55
